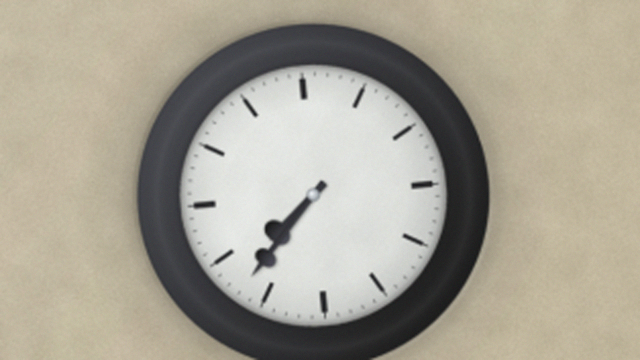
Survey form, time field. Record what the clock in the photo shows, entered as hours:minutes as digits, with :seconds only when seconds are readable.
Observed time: 7:37
